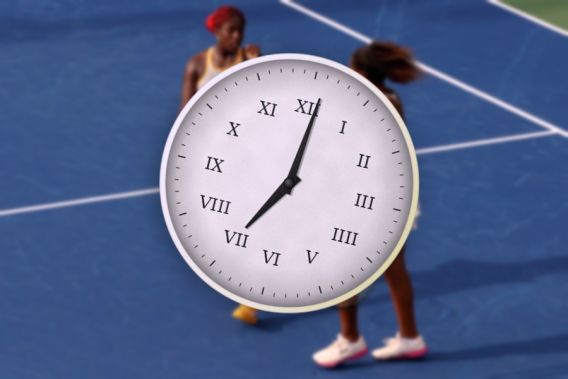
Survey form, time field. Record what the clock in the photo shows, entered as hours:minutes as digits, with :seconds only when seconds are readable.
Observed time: 7:01
